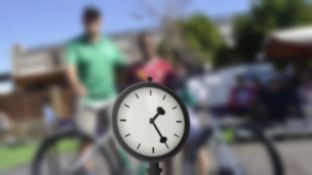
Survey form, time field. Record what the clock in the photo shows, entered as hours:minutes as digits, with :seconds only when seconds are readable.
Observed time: 1:25
